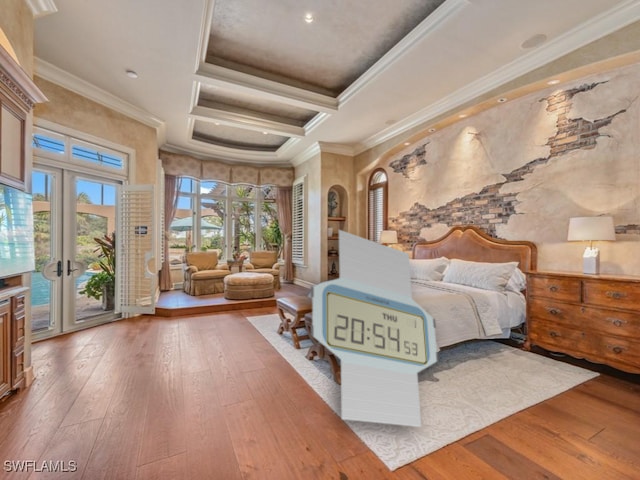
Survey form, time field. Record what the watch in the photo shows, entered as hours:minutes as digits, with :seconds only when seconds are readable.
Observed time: 20:54:53
